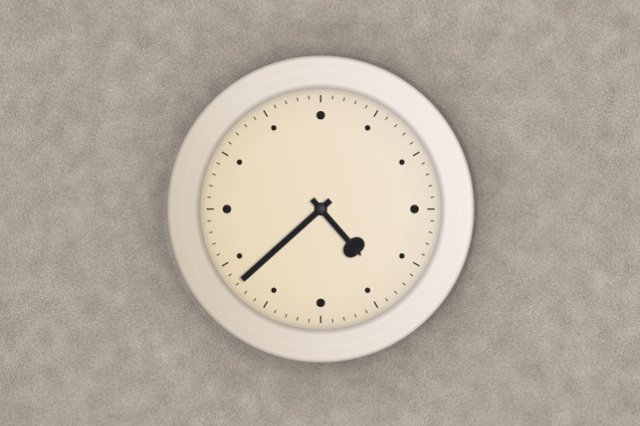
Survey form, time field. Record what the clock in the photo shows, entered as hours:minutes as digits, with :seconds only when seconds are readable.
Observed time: 4:38
